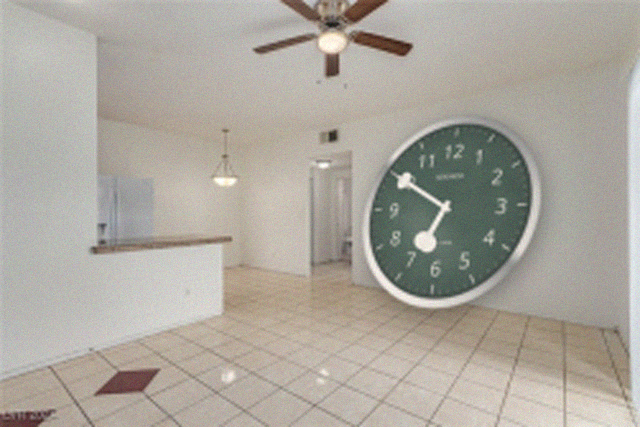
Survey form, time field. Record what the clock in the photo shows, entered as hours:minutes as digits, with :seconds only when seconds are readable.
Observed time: 6:50
